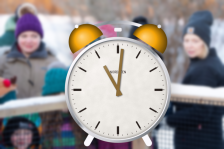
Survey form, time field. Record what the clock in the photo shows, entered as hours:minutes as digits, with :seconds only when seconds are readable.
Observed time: 11:01
